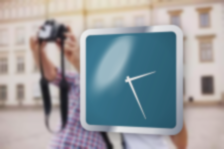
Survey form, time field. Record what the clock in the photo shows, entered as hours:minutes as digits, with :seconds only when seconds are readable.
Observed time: 2:26
